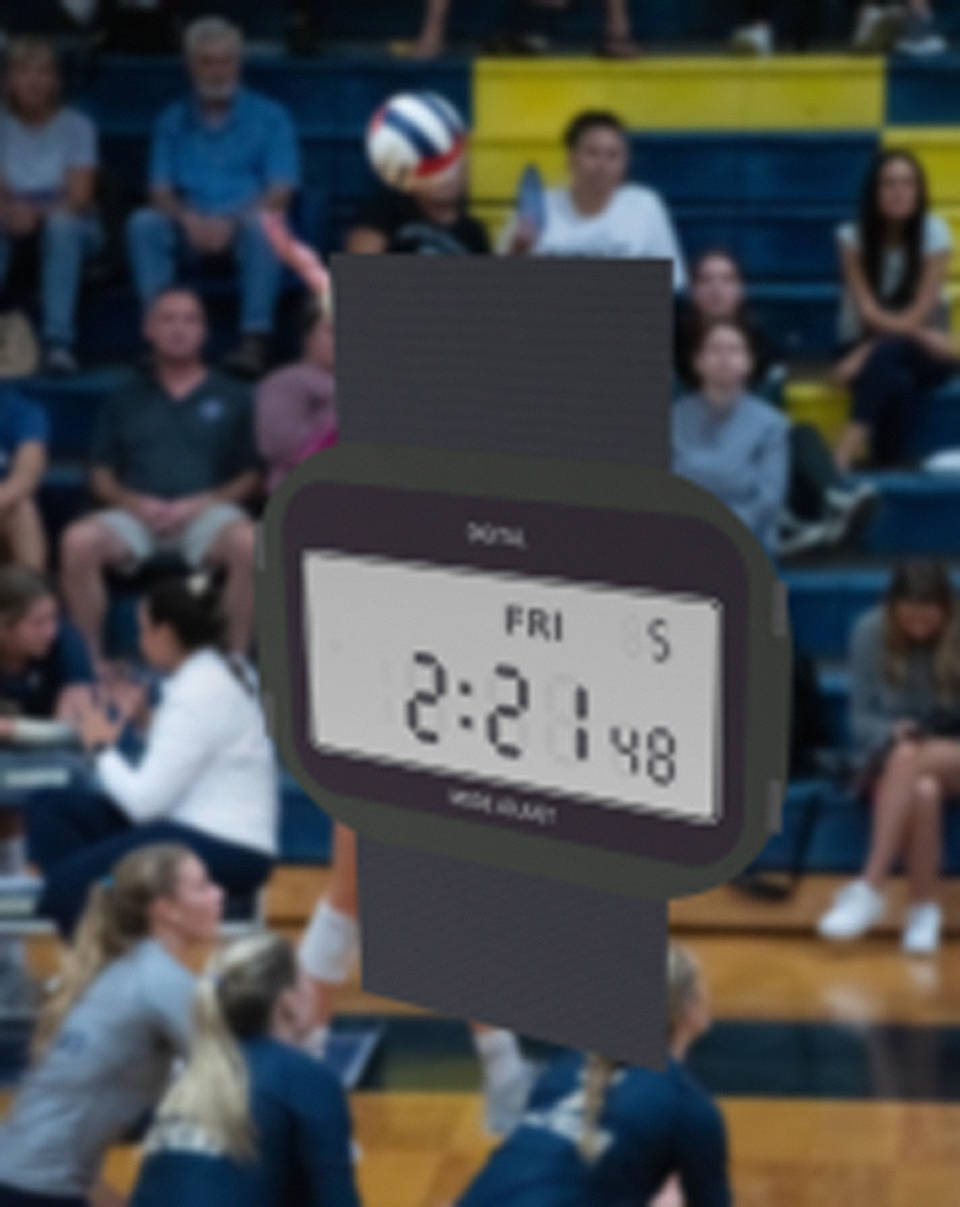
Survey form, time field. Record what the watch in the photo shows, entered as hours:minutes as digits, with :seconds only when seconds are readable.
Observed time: 2:21:48
